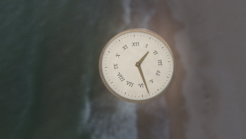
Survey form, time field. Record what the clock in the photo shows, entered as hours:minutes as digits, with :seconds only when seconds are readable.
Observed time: 1:28
